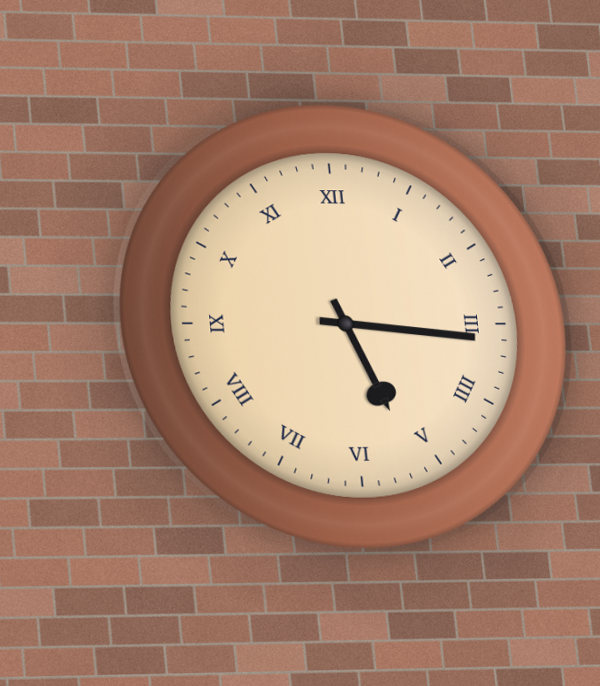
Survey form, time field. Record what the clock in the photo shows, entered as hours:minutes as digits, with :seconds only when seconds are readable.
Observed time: 5:16
